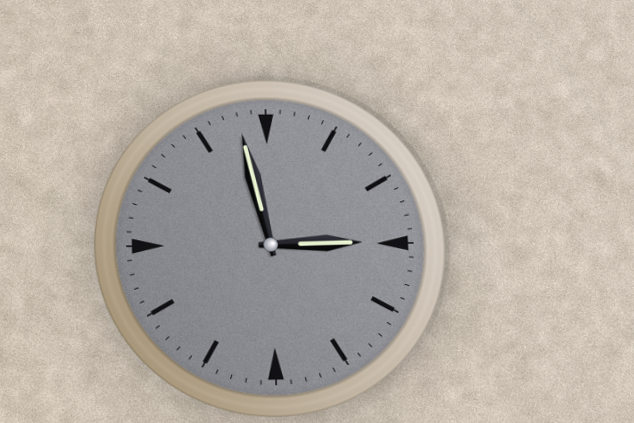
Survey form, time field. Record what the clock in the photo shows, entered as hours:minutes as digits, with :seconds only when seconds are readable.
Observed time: 2:58
